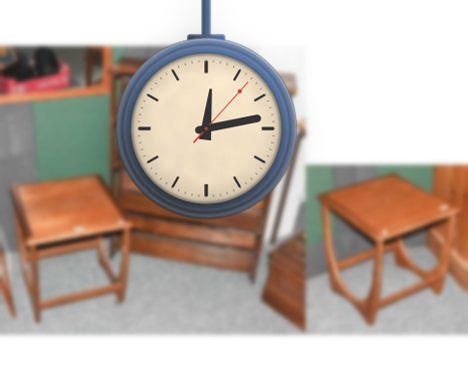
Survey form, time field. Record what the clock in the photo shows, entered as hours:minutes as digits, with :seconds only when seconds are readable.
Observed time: 12:13:07
